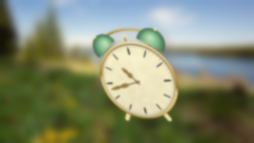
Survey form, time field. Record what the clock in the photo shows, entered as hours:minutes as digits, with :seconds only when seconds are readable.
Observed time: 10:43
